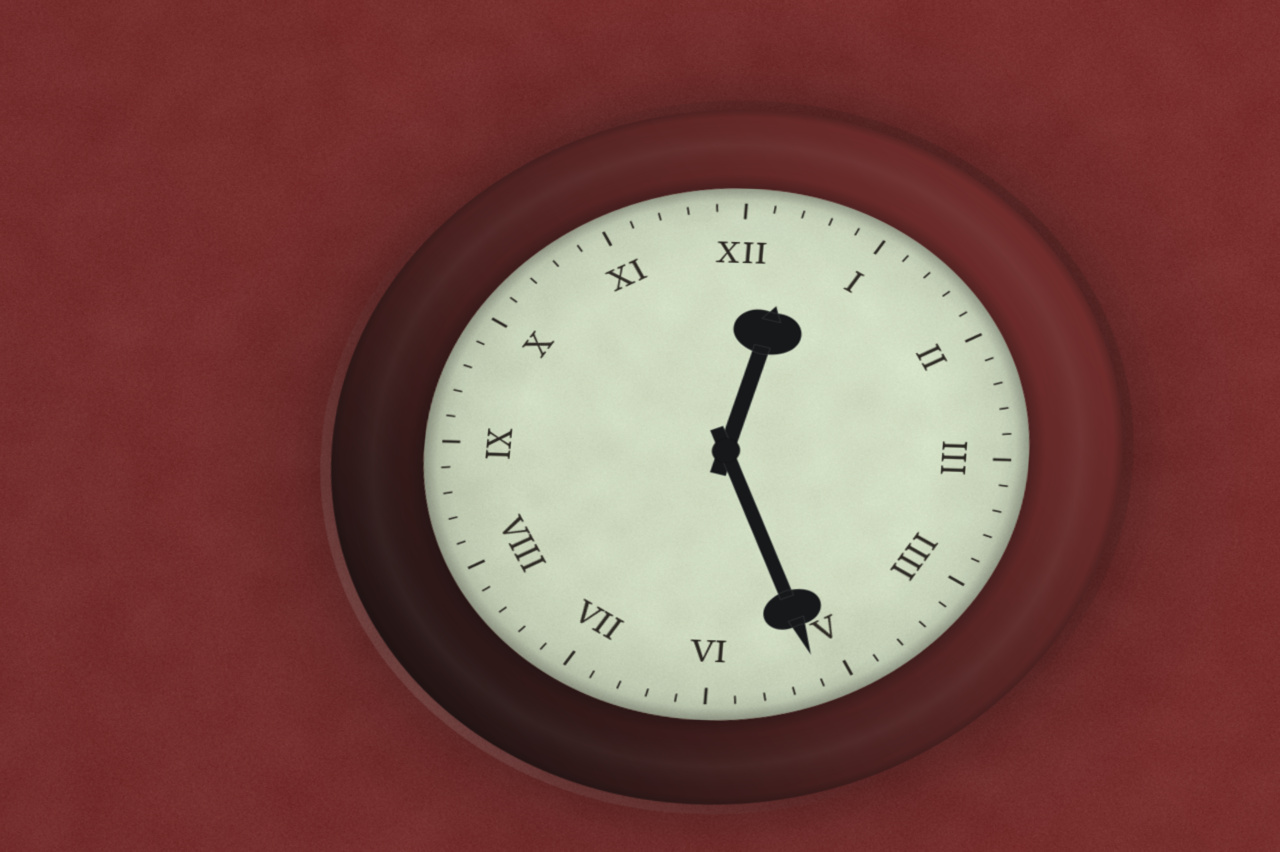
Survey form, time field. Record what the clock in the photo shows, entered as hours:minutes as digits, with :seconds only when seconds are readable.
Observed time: 12:26
